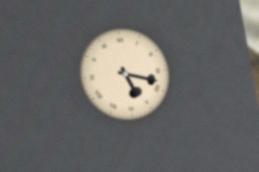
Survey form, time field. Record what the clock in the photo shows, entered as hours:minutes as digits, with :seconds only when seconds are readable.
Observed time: 5:18
